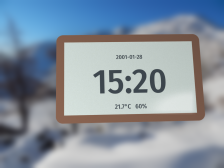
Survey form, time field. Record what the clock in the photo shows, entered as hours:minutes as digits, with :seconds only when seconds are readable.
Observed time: 15:20
